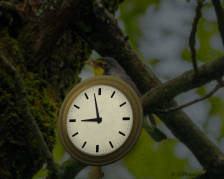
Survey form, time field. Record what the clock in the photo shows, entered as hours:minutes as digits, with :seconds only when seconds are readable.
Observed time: 8:58
